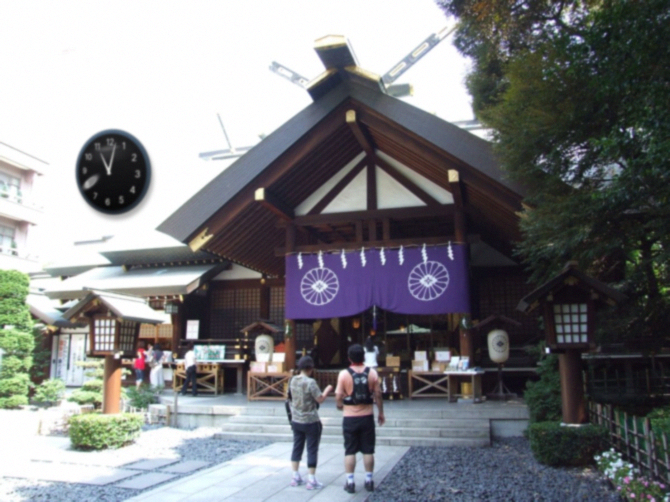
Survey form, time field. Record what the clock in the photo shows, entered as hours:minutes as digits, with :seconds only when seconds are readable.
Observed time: 11:02
